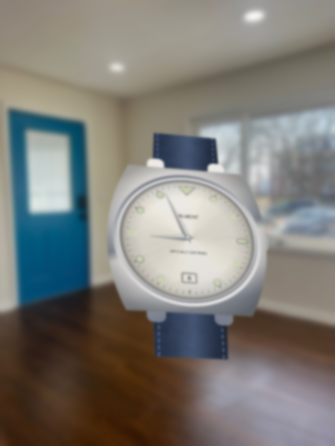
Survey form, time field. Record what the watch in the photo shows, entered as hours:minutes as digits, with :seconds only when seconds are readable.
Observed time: 8:56
